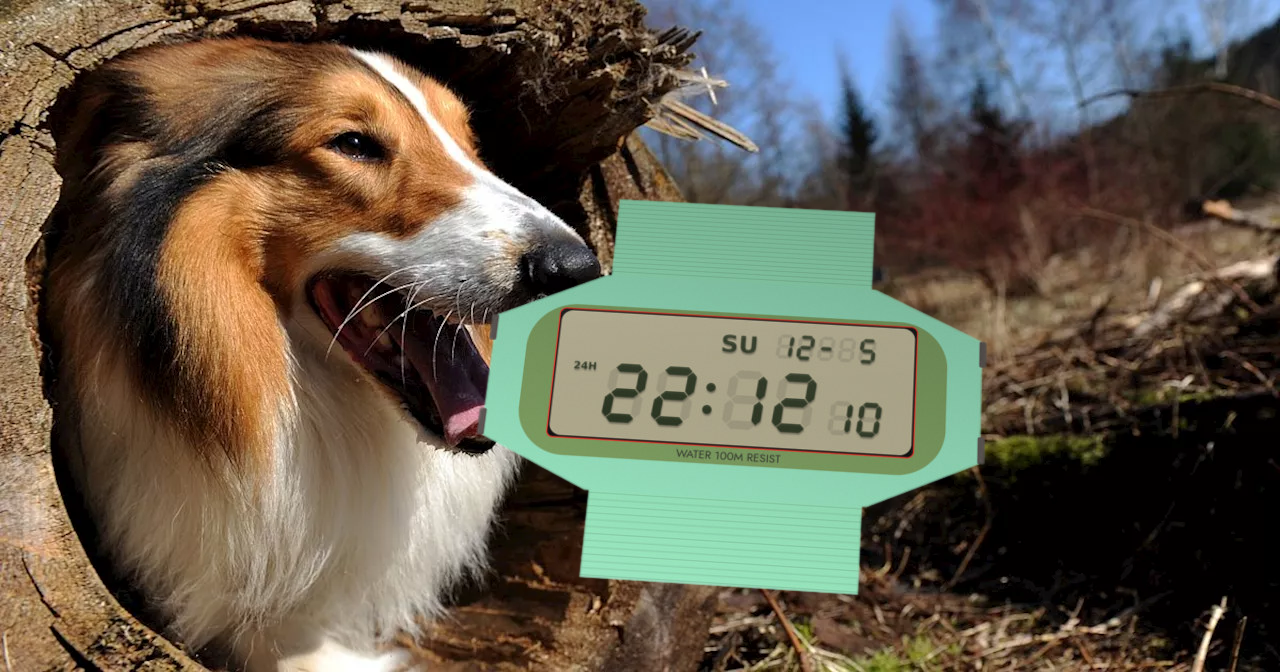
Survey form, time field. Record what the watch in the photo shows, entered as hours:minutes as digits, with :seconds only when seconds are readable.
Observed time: 22:12:10
